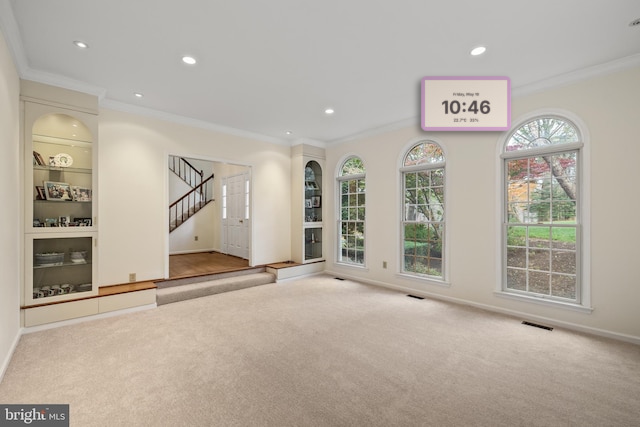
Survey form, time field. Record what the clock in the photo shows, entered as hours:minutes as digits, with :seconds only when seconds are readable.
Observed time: 10:46
